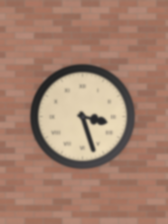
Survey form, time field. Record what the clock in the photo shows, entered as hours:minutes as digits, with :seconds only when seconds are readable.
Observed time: 3:27
